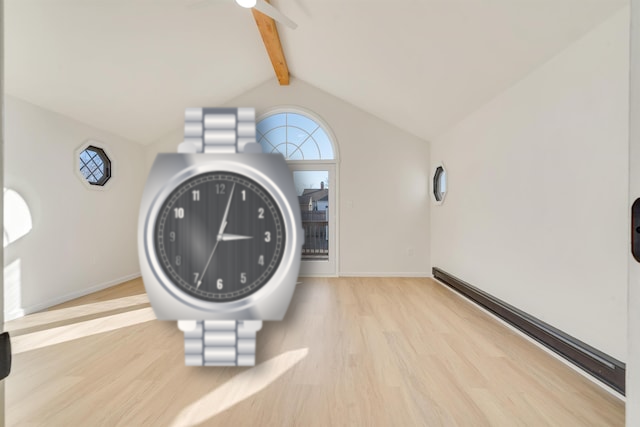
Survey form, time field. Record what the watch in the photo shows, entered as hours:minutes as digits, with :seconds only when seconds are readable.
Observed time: 3:02:34
